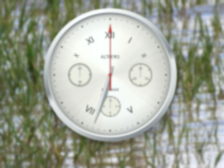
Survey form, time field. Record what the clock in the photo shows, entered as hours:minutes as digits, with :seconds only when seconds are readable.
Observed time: 6:33
